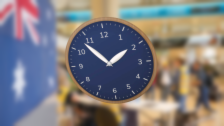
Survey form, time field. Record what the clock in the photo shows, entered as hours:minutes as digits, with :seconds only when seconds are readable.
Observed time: 1:53
